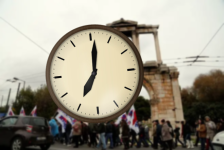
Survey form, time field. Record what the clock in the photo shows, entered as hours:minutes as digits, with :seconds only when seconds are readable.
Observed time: 7:01
